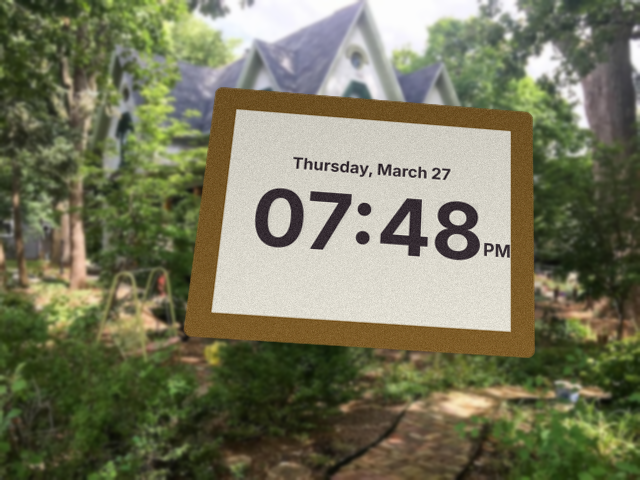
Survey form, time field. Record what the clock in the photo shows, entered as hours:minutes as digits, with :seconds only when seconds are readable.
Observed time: 7:48
